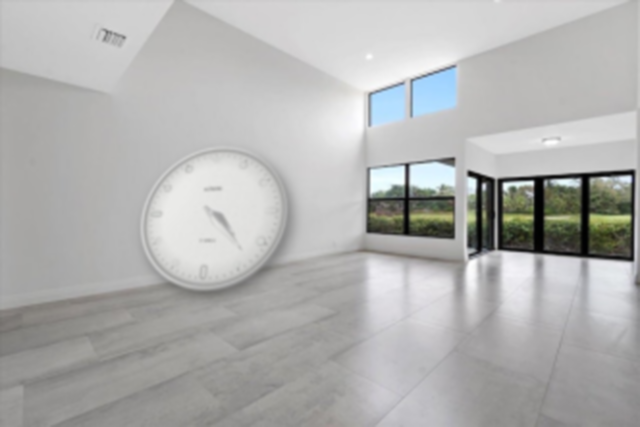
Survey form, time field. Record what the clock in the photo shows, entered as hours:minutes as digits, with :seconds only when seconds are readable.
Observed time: 4:23
